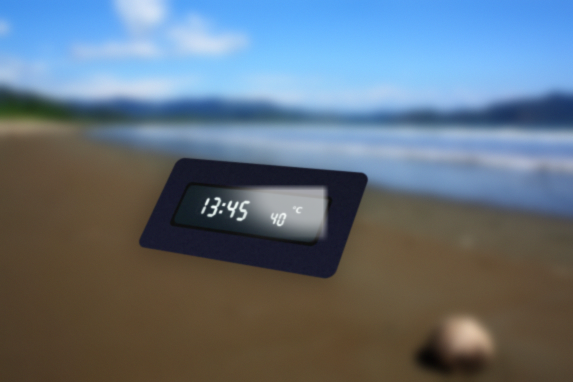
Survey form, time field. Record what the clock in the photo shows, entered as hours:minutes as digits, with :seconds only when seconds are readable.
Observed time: 13:45
